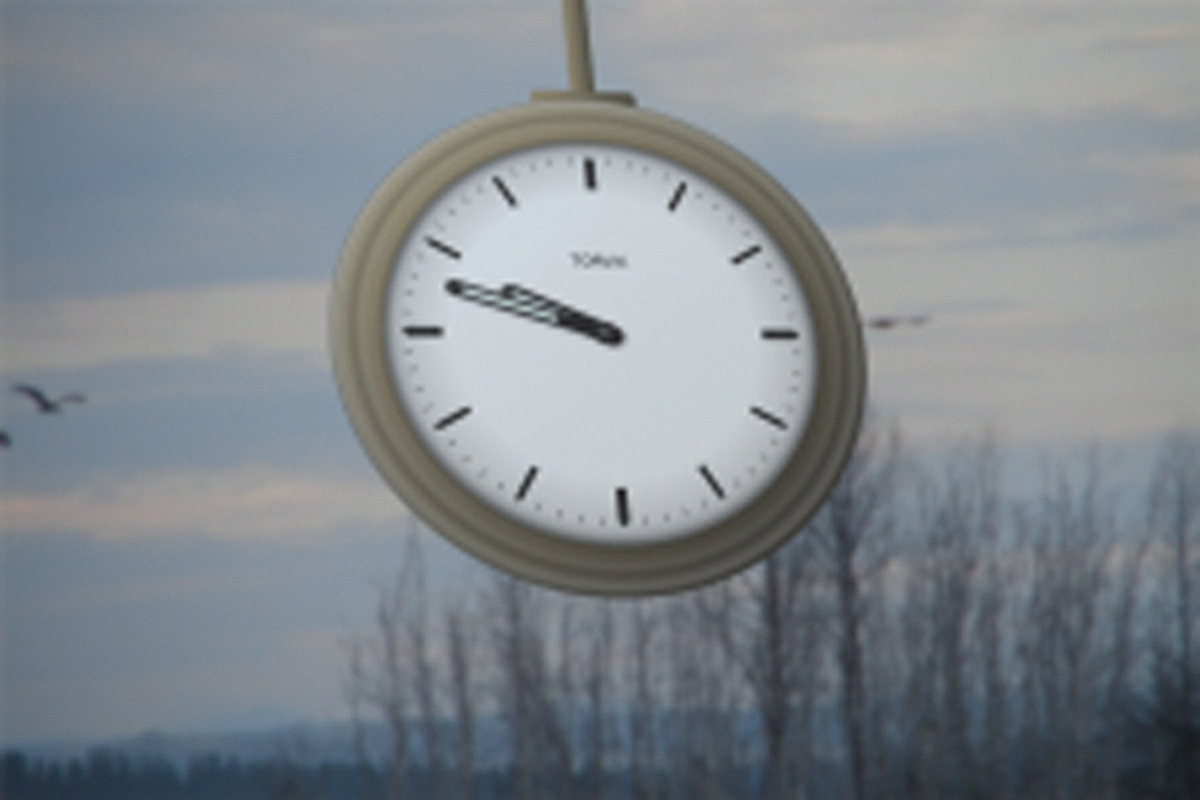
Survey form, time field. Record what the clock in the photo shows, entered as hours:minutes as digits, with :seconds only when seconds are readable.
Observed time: 9:48
